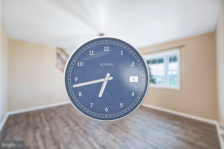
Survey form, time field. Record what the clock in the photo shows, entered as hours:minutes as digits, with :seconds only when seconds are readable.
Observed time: 6:43
